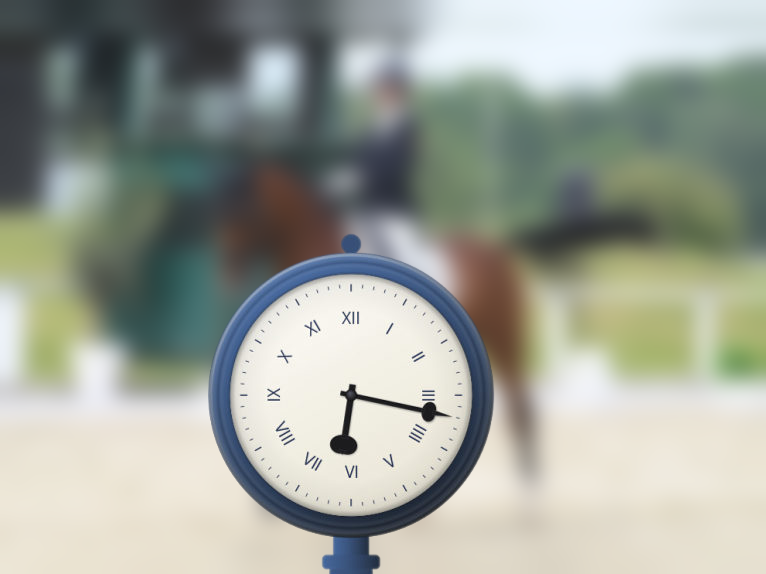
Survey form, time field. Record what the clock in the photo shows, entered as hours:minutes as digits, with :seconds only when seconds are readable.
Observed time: 6:17
